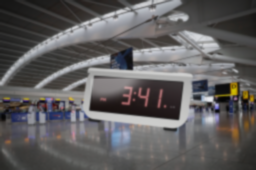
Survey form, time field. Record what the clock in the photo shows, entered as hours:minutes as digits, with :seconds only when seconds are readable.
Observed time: 3:41
